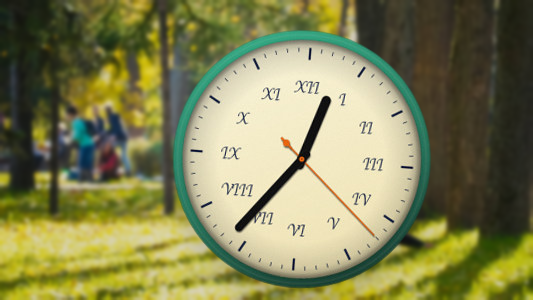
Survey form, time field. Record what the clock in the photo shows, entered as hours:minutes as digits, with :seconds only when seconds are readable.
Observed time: 12:36:22
